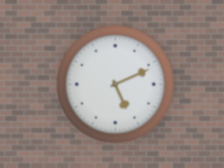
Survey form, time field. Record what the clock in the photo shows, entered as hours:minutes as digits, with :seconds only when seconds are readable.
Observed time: 5:11
